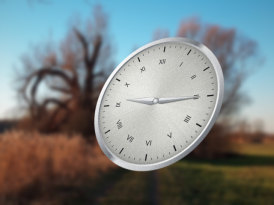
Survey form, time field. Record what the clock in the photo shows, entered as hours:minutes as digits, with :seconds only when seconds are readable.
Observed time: 9:15
